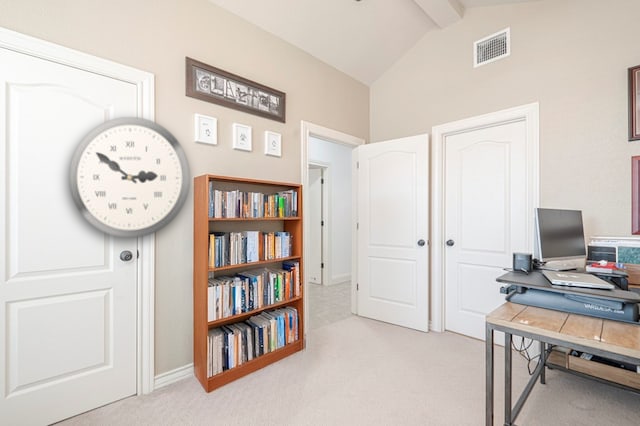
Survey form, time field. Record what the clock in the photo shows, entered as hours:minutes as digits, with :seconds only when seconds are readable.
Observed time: 2:51
